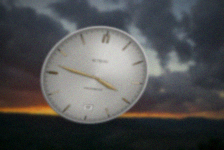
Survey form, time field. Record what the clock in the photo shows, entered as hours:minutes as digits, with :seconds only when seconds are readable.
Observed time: 3:47
